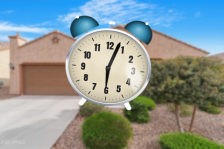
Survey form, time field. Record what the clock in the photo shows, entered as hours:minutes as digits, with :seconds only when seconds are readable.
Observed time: 6:03
